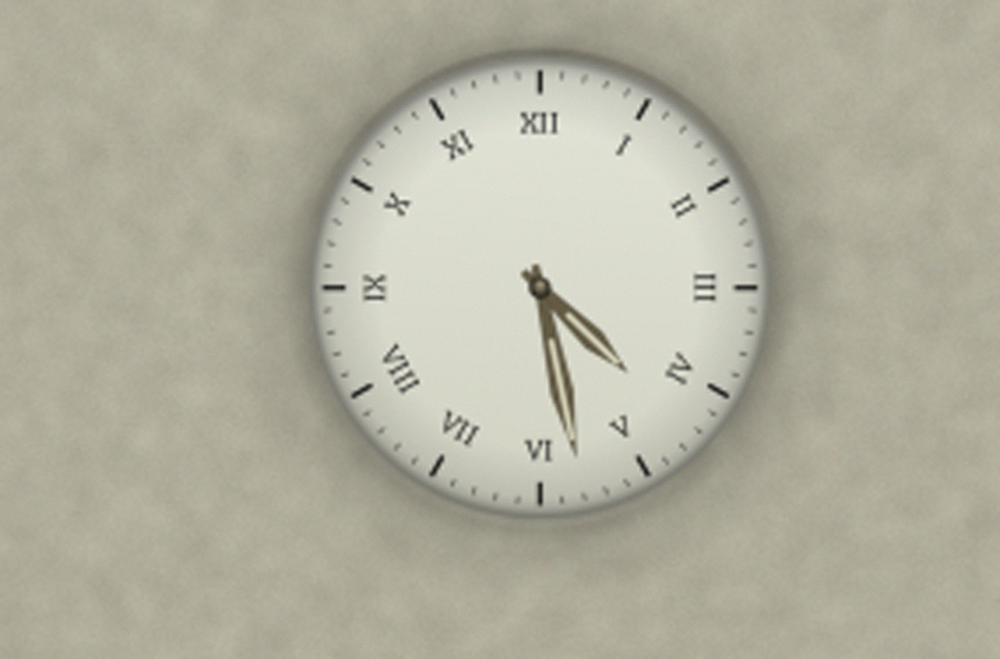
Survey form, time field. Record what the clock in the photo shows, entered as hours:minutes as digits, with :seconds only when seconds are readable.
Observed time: 4:28
